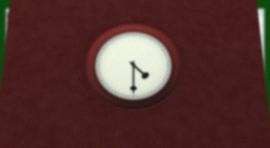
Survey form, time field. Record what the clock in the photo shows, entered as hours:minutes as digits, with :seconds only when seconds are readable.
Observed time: 4:30
